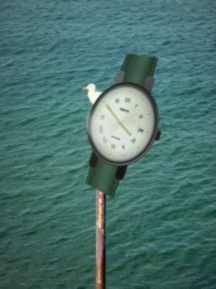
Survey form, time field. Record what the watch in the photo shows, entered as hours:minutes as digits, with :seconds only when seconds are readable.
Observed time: 3:50
